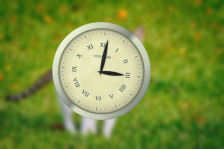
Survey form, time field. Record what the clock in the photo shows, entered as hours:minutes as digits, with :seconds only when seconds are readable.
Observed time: 3:01
